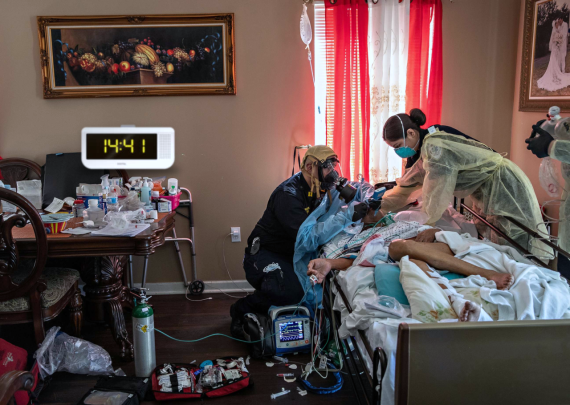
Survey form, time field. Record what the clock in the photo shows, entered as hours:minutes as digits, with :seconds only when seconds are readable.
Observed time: 14:41
